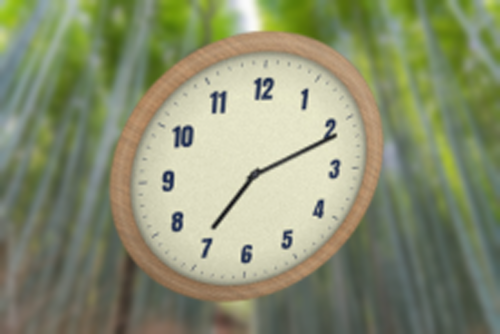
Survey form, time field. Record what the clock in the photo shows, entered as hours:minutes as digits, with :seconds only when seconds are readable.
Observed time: 7:11
